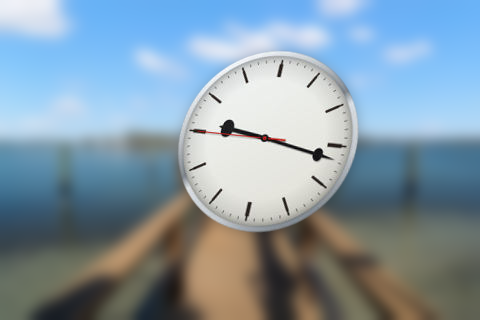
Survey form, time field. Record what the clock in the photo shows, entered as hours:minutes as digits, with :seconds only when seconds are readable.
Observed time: 9:16:45
